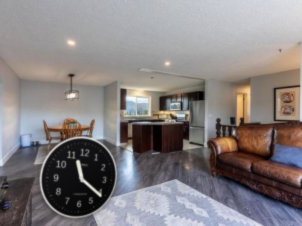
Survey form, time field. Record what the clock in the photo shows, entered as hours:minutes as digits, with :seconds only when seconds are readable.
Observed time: 11:21
